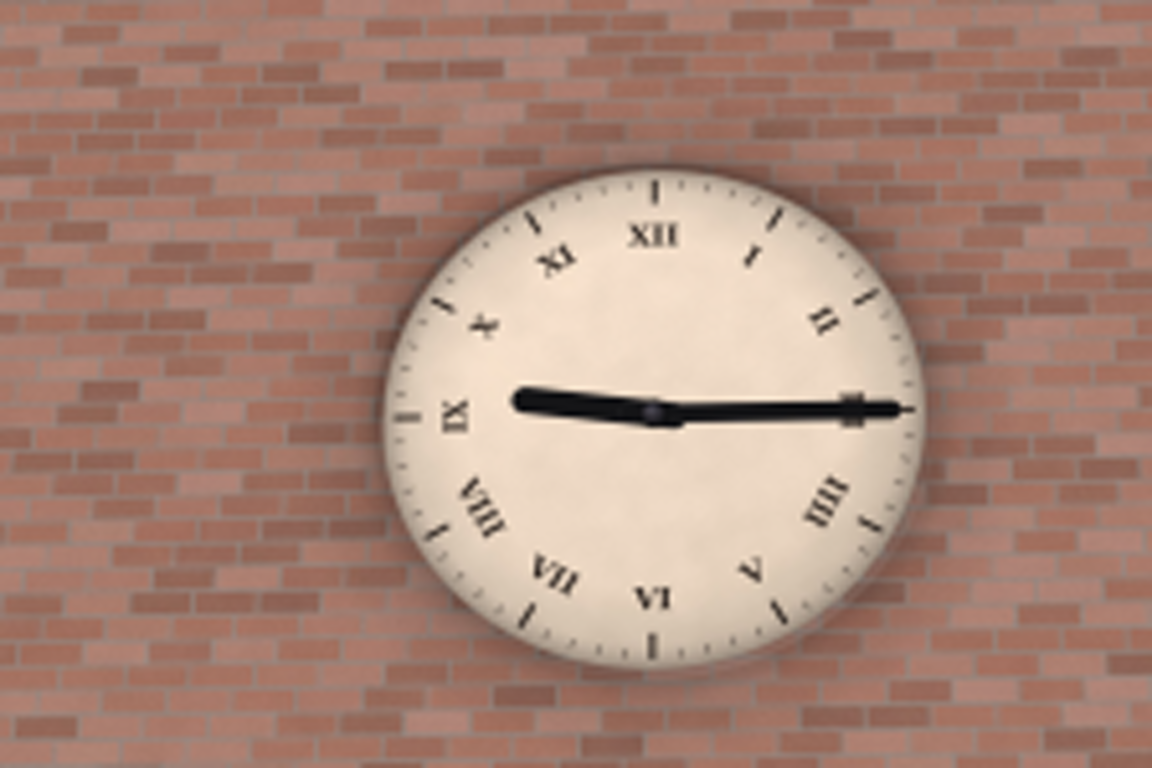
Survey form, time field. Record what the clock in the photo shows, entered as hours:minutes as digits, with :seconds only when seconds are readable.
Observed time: 9:15
